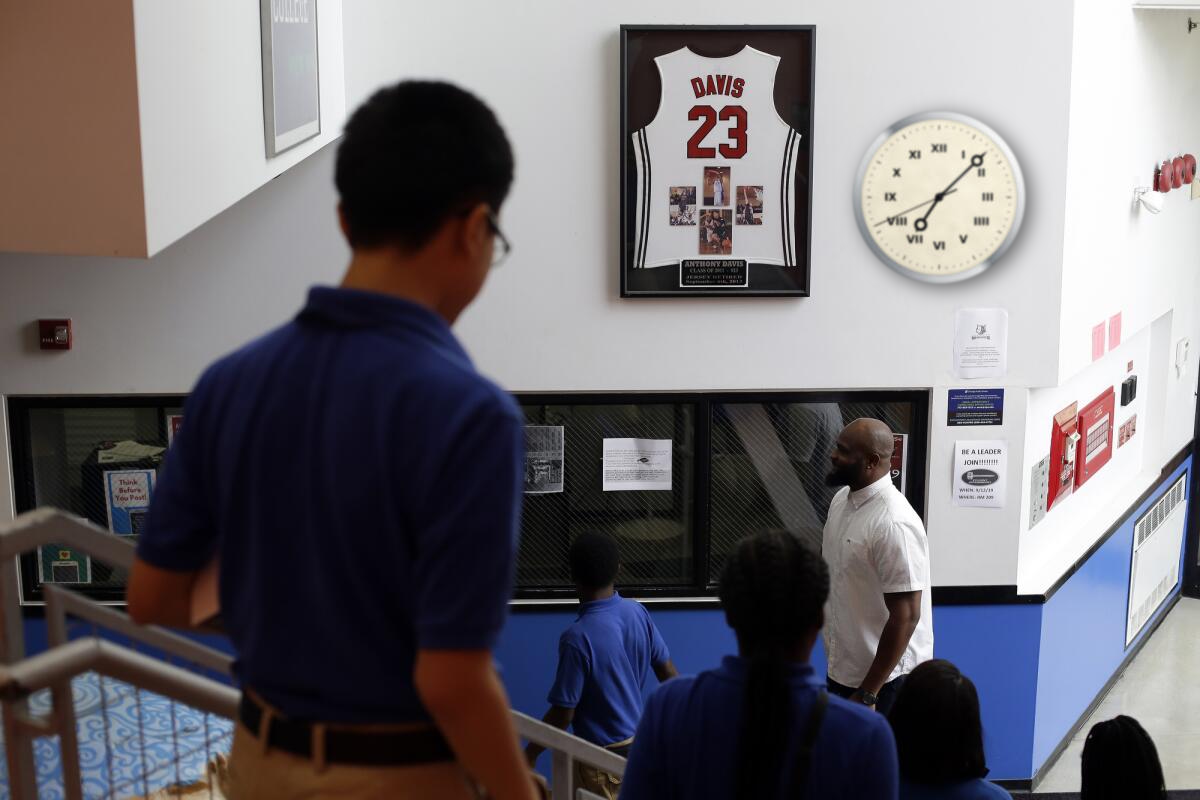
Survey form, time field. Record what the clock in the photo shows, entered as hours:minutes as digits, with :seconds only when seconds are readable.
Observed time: 7:07:41
